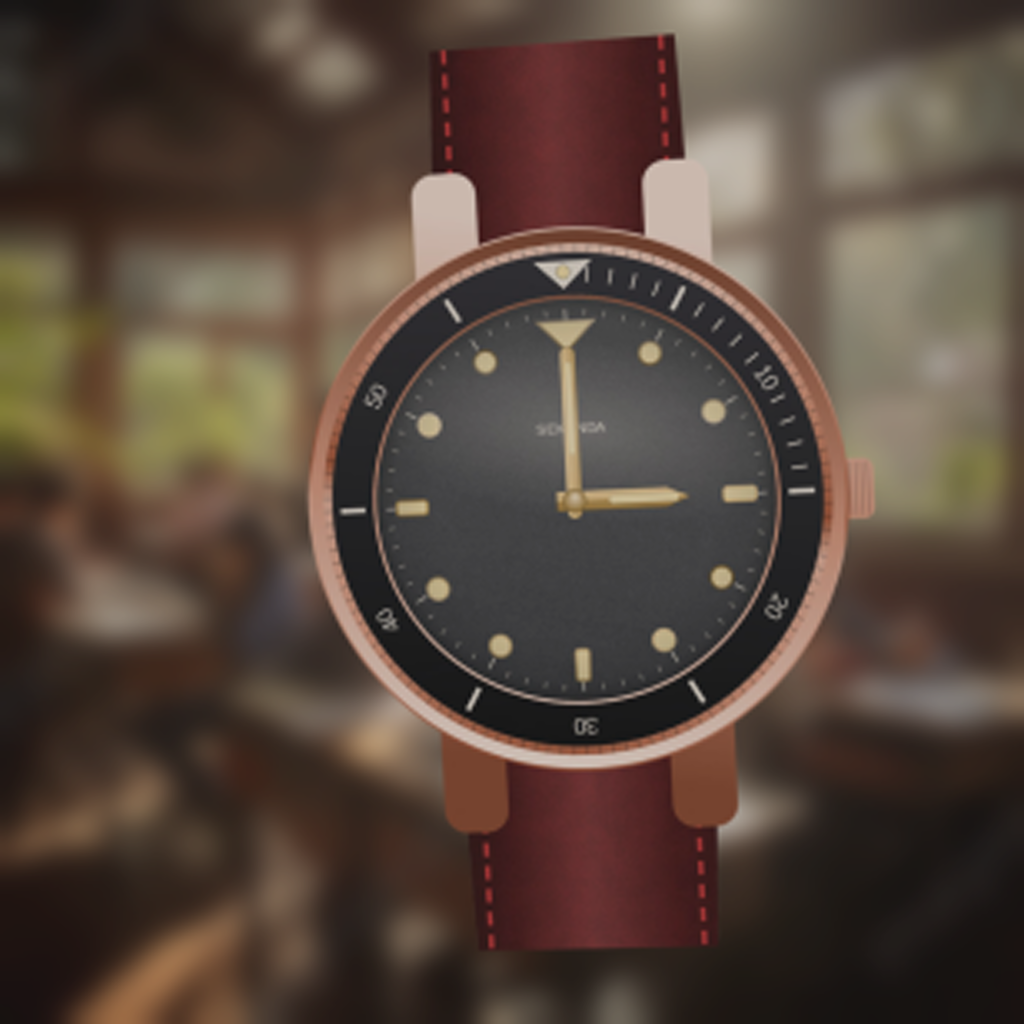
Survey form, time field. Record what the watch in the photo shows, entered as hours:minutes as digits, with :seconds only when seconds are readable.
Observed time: 3:00
